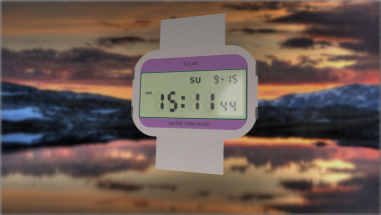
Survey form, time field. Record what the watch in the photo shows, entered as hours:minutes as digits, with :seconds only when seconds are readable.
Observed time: 15:11:44
